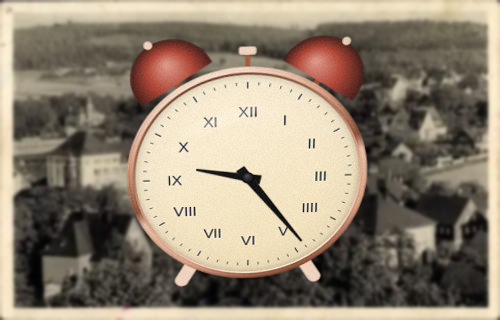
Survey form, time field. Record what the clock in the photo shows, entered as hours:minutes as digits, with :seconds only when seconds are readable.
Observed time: 9:24
